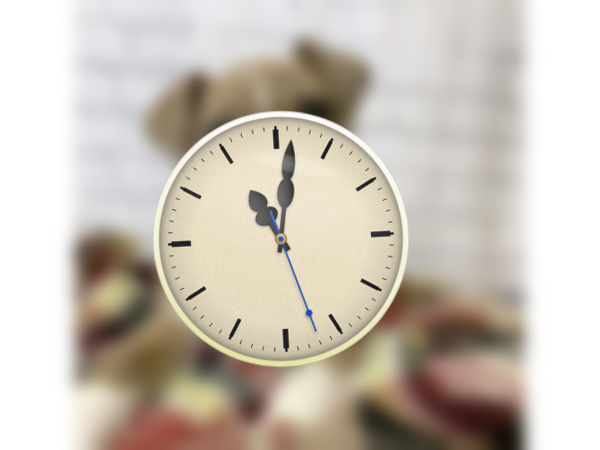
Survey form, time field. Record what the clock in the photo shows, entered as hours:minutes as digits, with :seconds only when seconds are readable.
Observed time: 11:01:27
